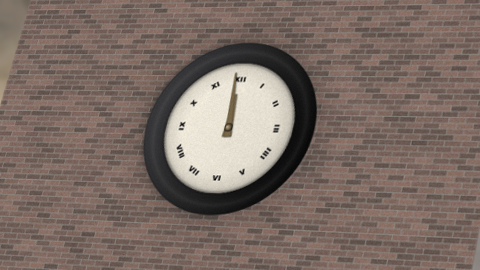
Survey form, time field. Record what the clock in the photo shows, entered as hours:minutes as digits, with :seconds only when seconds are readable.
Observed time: 11:59
